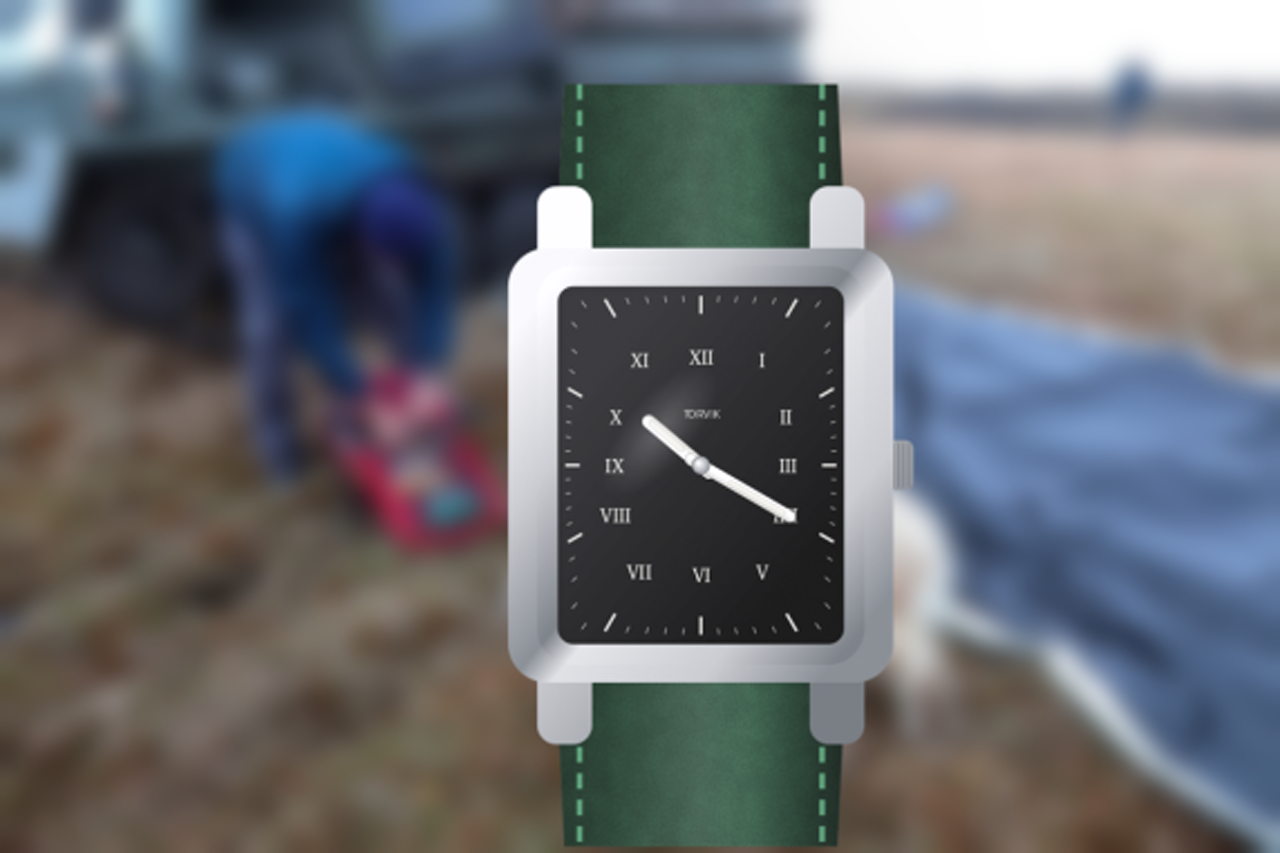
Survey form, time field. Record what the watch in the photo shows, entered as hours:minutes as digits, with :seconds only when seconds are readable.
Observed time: 10:20
